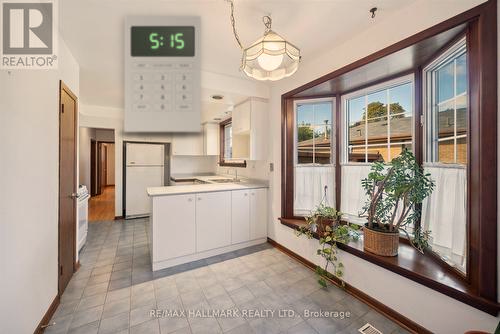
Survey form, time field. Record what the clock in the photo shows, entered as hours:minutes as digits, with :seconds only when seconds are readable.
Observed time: 5:15
